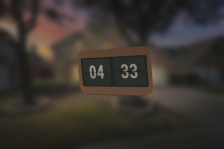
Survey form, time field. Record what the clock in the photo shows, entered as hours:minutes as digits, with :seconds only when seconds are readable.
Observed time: 4:33
